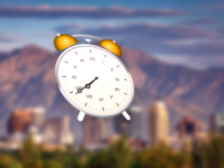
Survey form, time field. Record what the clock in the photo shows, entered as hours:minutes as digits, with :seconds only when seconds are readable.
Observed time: 7:39
